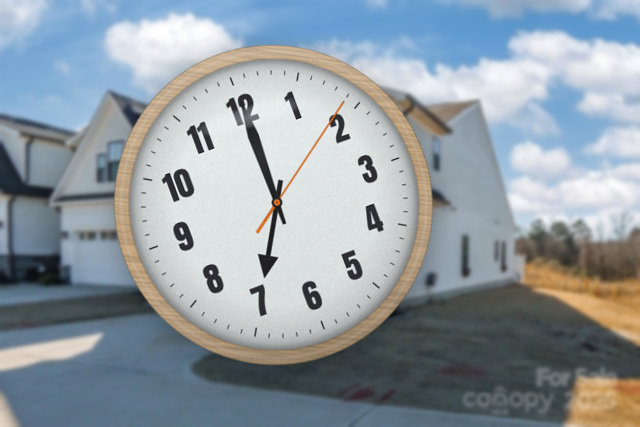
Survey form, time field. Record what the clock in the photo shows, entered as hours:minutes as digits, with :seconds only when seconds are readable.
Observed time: 7:00:09
